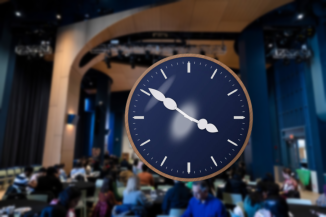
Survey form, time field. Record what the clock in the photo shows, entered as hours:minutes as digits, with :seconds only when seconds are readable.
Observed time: 3:51
